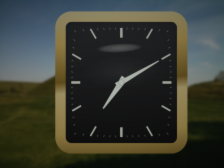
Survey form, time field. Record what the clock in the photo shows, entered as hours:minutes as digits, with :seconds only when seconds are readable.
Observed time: 7:10
